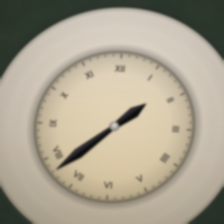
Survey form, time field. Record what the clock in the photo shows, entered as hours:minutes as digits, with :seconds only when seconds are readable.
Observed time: 1:38
